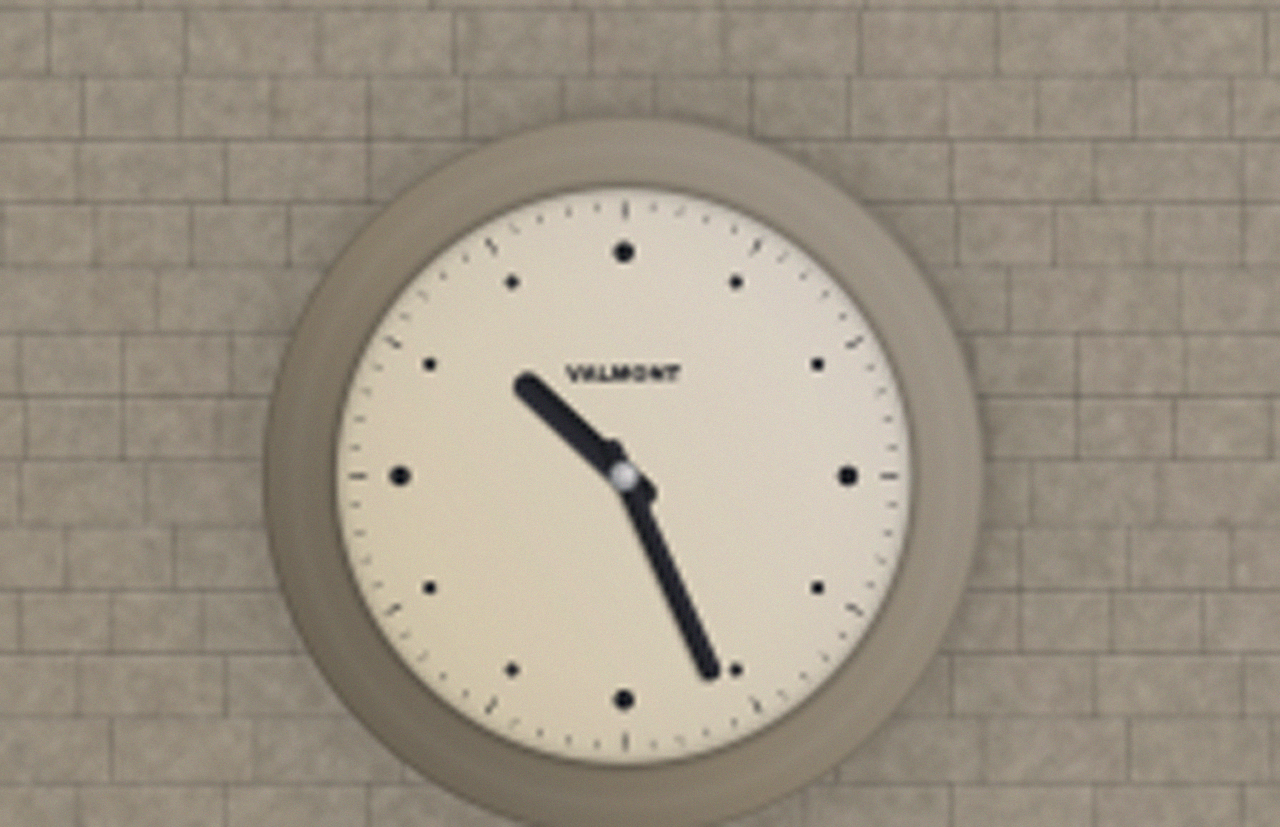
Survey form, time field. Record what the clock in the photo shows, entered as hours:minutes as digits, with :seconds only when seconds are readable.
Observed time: 10:26
